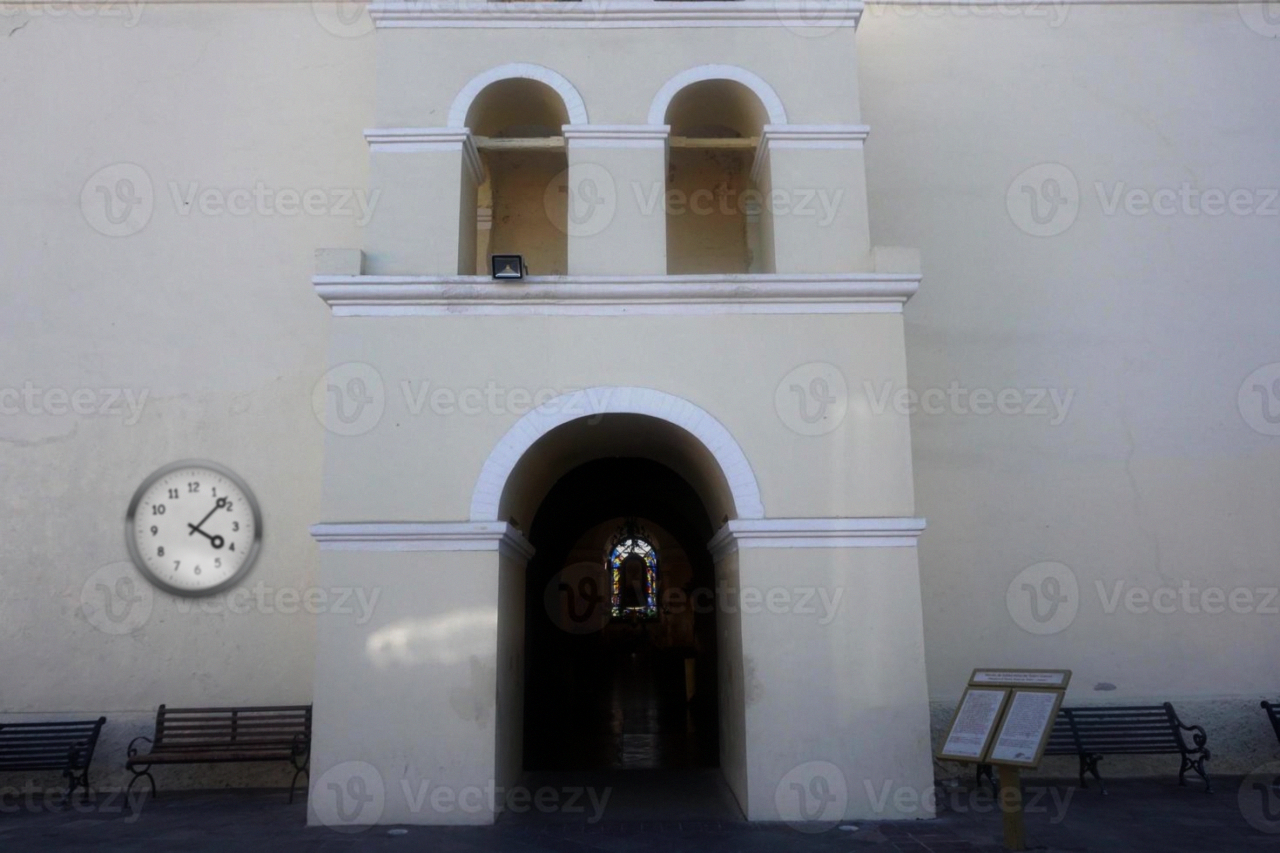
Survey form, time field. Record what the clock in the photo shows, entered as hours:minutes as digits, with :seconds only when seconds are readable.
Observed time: 4:08
